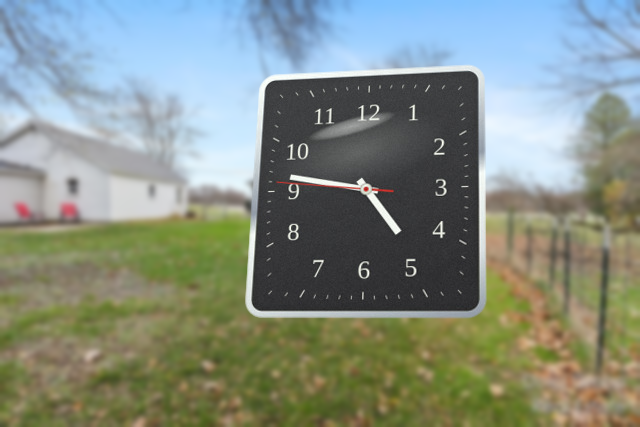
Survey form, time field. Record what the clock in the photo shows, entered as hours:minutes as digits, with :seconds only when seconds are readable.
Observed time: 4:46:46
